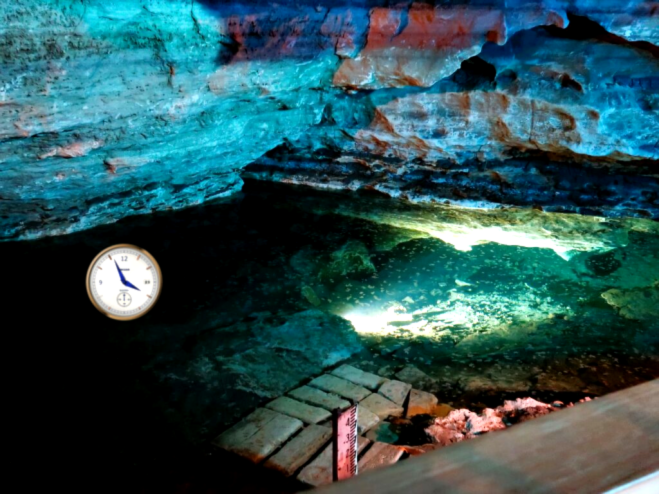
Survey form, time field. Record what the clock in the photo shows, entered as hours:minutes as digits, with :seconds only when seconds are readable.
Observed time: 3:56
